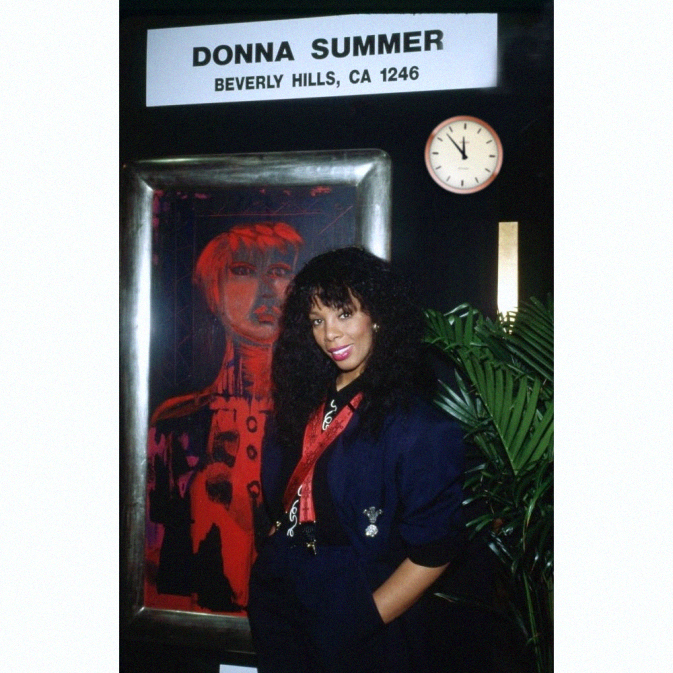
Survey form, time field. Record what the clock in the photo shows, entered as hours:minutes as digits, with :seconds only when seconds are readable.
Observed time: 11:53
